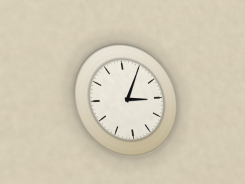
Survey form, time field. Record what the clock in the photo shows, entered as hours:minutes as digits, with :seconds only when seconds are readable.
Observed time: 3:05
